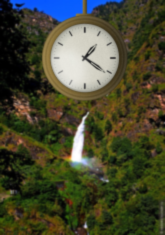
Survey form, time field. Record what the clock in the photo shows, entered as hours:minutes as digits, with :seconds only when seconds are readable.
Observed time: 1:21
